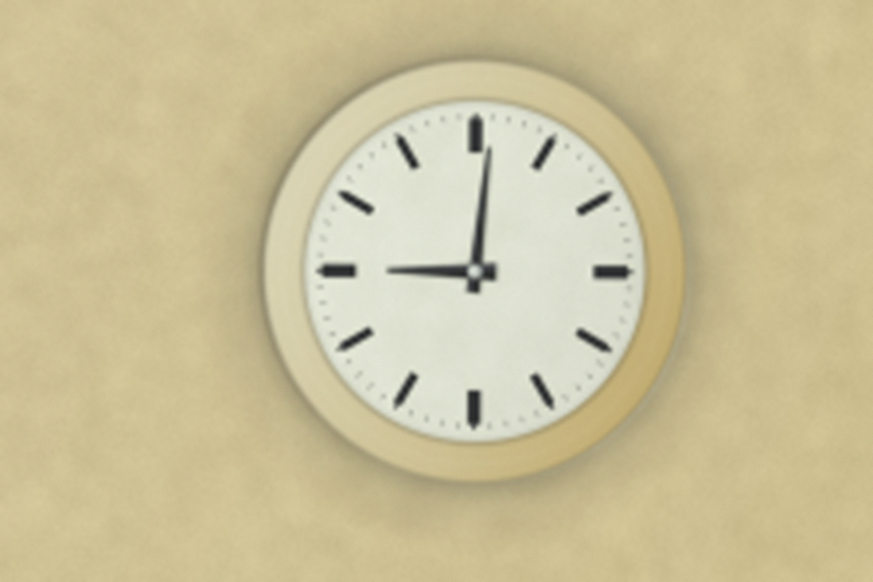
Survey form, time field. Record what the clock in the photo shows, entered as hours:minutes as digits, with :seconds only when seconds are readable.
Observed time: 9:01
